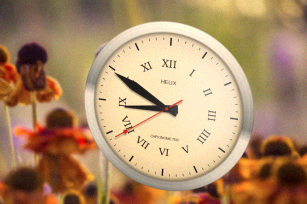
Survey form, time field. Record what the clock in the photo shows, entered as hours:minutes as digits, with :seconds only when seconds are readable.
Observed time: 8:49:39
